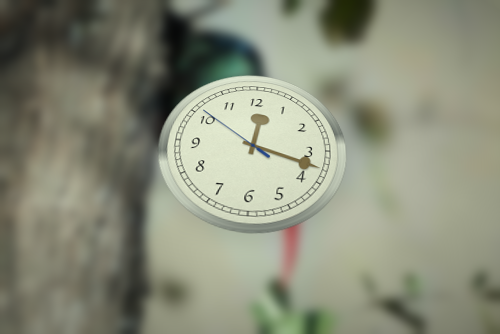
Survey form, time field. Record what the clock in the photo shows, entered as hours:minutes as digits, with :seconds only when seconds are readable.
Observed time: 12:17:51
